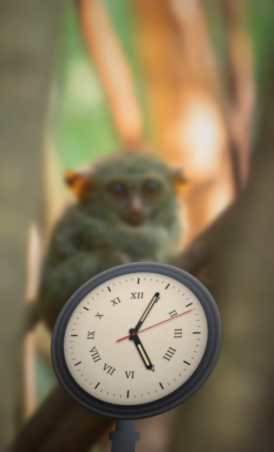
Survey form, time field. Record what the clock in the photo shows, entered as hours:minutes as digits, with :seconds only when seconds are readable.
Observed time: 5:04:11
